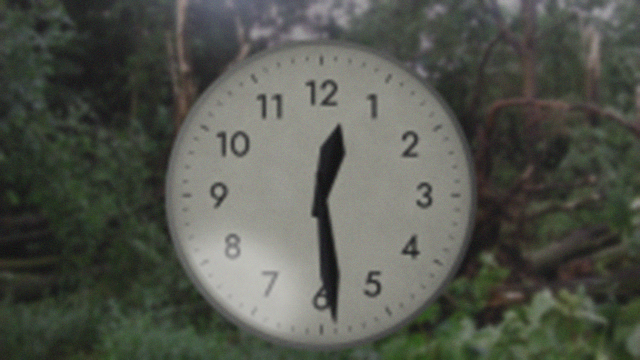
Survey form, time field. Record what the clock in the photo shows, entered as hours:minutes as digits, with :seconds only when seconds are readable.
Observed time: 12:29
